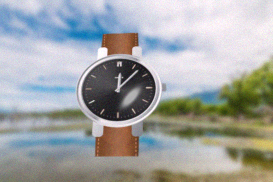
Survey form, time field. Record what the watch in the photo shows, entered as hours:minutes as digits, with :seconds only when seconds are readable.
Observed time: 12:07
